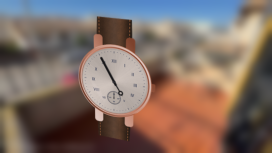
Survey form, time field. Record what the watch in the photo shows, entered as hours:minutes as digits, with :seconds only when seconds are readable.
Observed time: 4:55
